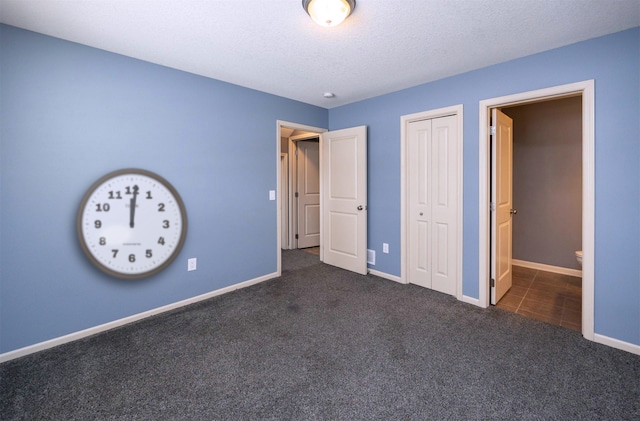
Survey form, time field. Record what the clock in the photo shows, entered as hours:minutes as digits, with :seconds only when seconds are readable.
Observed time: 12:01
